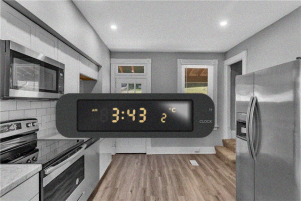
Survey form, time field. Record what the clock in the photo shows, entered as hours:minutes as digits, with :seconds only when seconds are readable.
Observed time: 3:43
